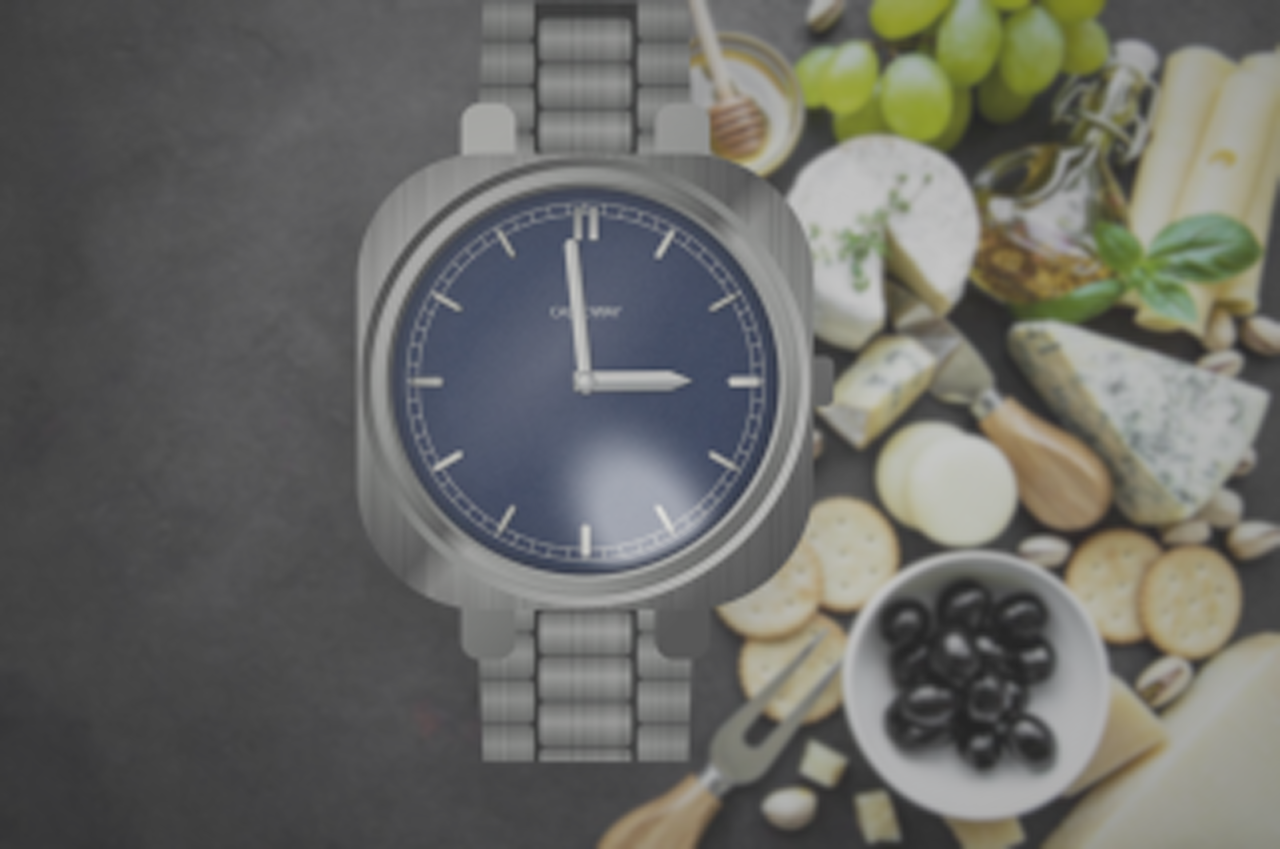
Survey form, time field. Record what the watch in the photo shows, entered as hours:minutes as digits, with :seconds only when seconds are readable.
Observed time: 2:59
